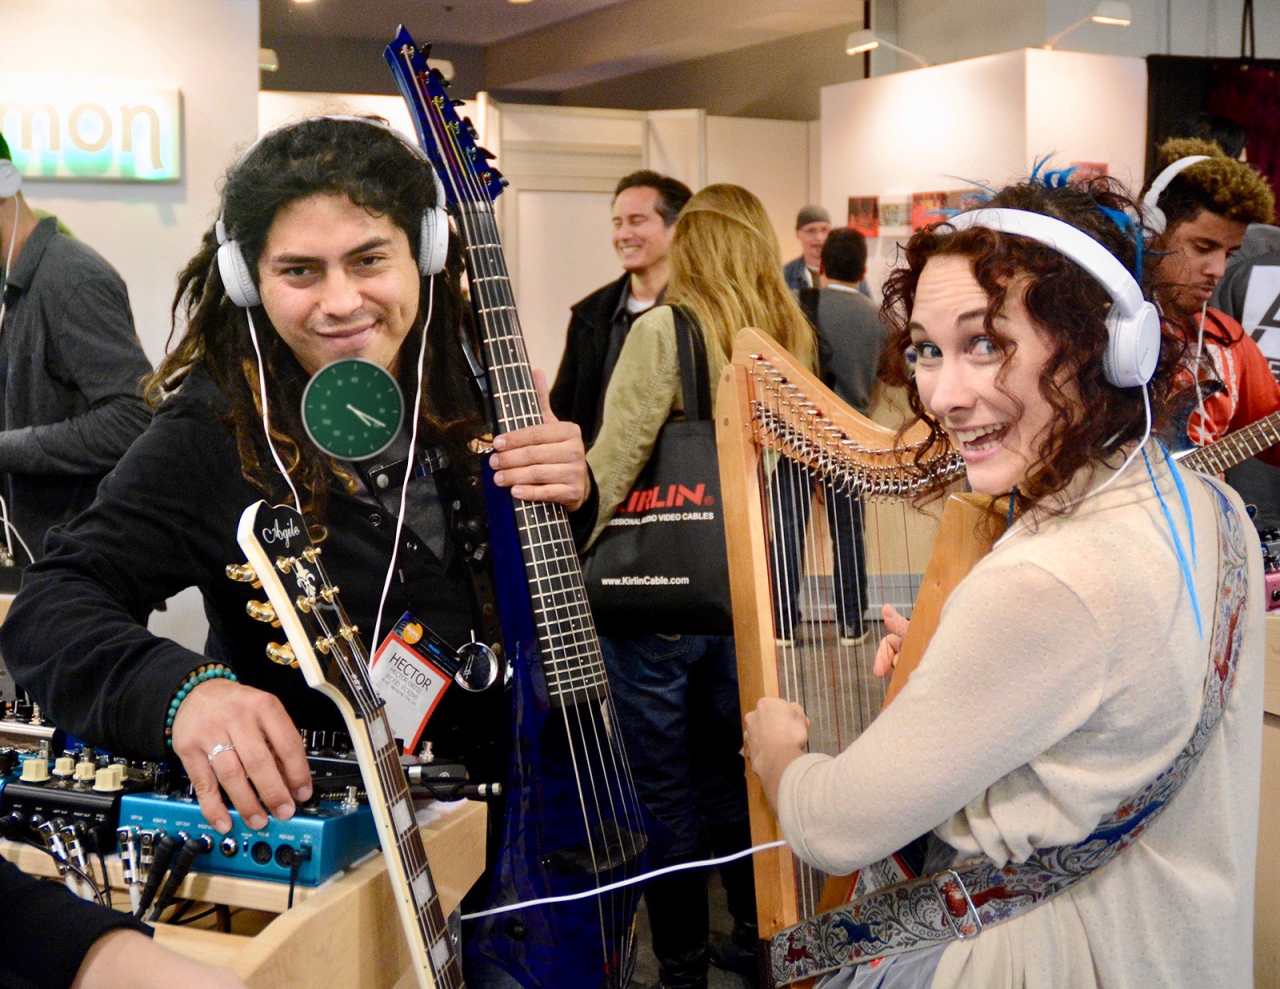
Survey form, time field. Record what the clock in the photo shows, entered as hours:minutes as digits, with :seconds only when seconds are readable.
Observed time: 4:19
